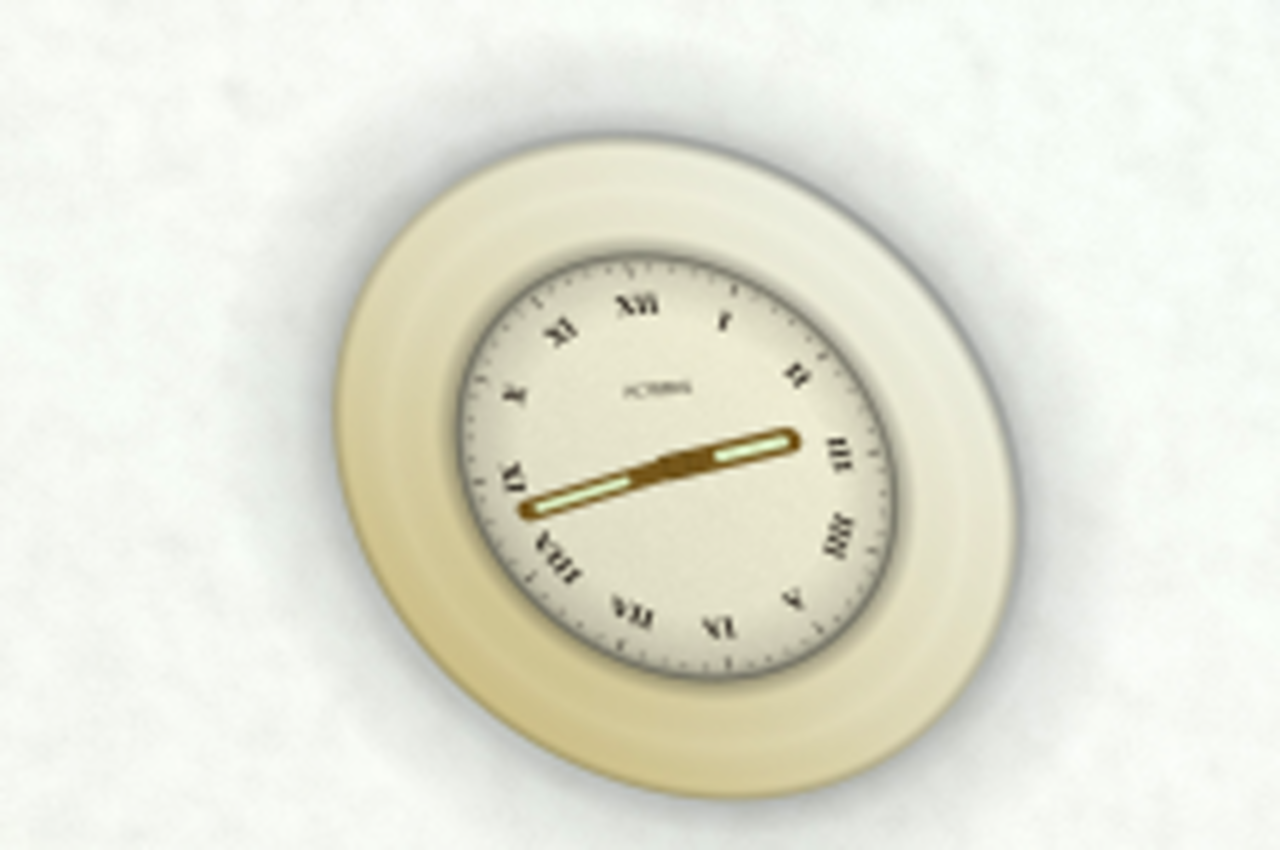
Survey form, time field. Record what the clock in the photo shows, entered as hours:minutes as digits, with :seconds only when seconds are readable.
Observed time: 2:43
